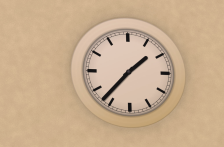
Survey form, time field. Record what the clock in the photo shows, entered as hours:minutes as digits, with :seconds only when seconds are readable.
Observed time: 1:37
